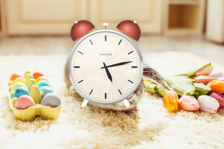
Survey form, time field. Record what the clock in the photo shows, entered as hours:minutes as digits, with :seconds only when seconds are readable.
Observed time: 5:13
